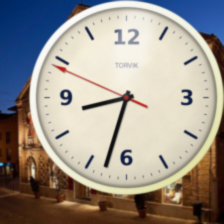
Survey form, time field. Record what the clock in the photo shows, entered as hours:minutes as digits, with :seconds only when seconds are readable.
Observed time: 8:32:49
